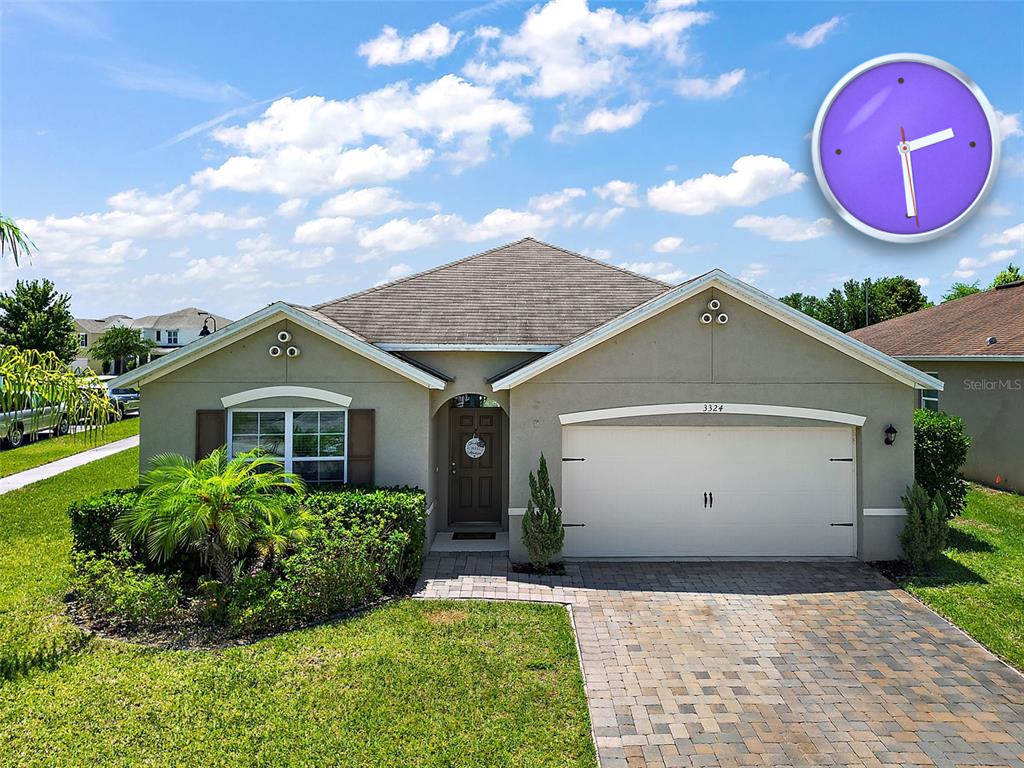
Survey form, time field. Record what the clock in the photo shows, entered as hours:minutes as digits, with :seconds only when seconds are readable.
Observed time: 2:29:29
